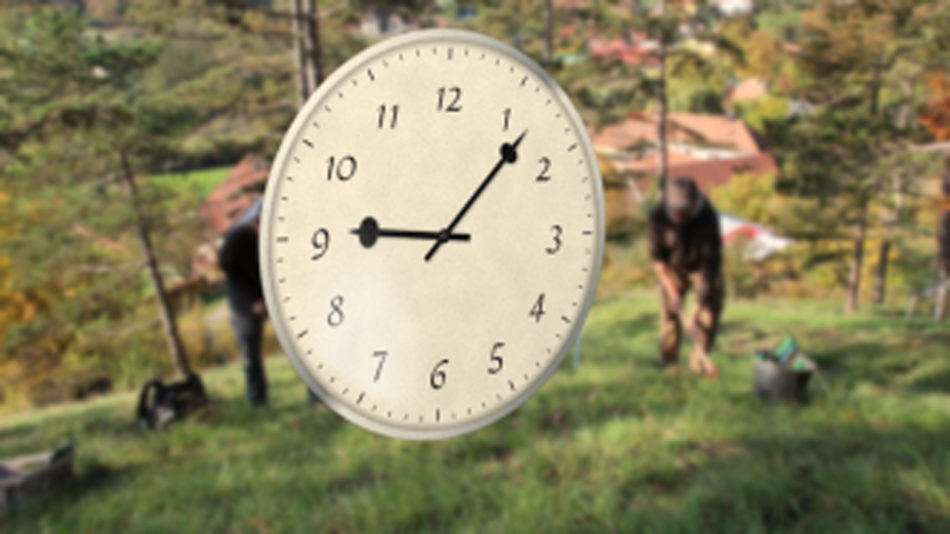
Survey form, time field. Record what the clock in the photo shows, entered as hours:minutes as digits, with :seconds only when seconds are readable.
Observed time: 9:07
